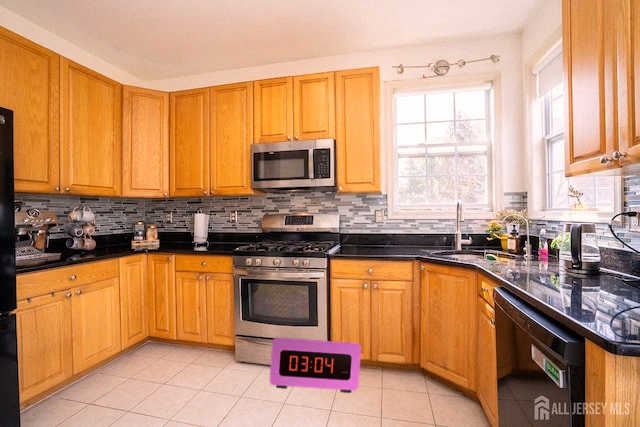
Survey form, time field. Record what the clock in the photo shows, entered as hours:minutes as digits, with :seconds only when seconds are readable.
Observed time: 3:04
